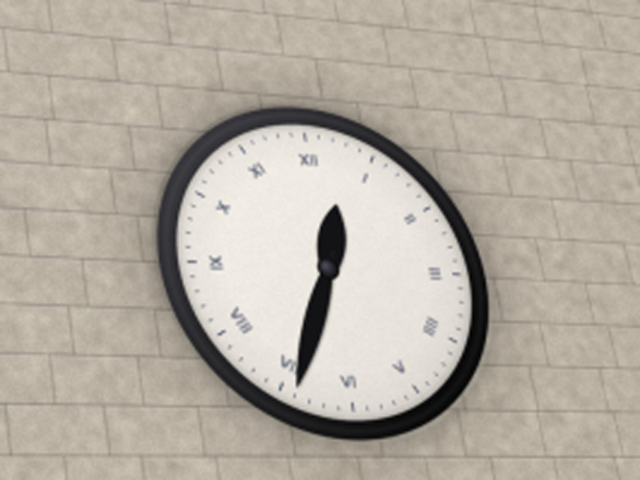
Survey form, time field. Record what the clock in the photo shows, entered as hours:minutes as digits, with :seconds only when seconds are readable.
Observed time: 12:34
